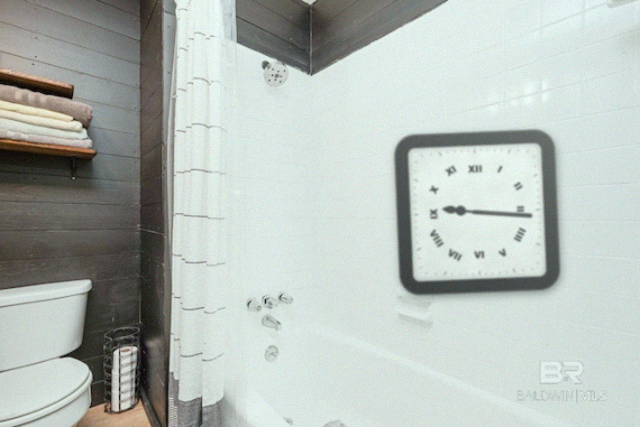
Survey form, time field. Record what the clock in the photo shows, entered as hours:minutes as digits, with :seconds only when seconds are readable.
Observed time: 9:16
